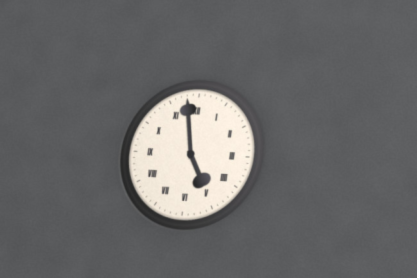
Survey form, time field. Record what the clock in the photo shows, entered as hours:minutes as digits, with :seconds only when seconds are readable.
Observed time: 4:58
